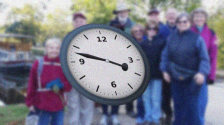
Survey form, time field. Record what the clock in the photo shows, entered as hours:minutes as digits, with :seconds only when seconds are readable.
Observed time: 3:48
